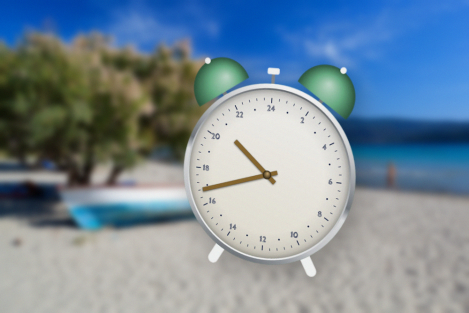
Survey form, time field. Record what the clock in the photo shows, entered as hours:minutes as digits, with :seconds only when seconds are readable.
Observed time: 20:42
